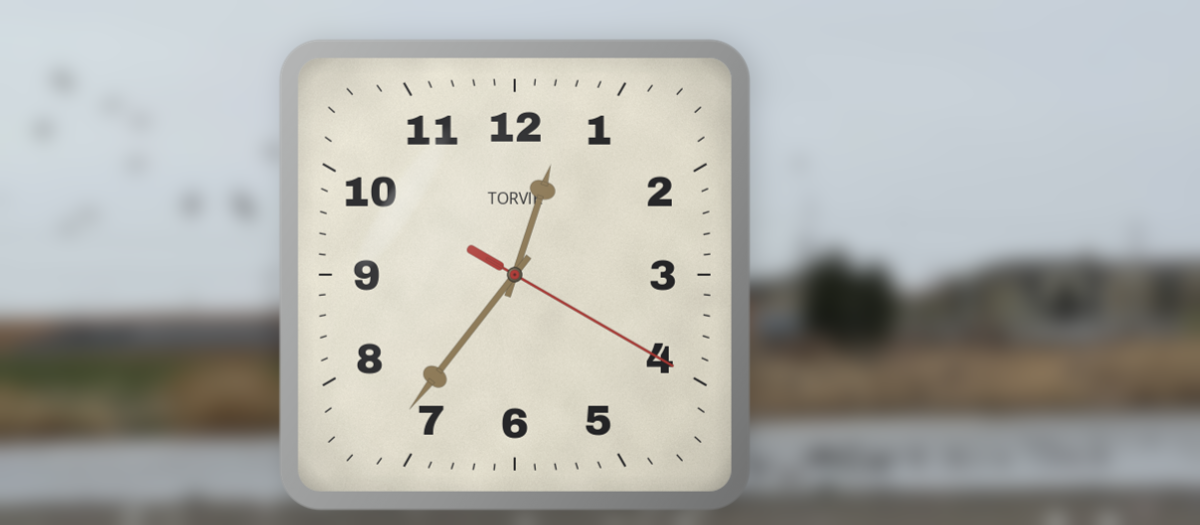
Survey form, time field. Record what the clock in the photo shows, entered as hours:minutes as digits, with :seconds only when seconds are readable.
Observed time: 12:36:20
